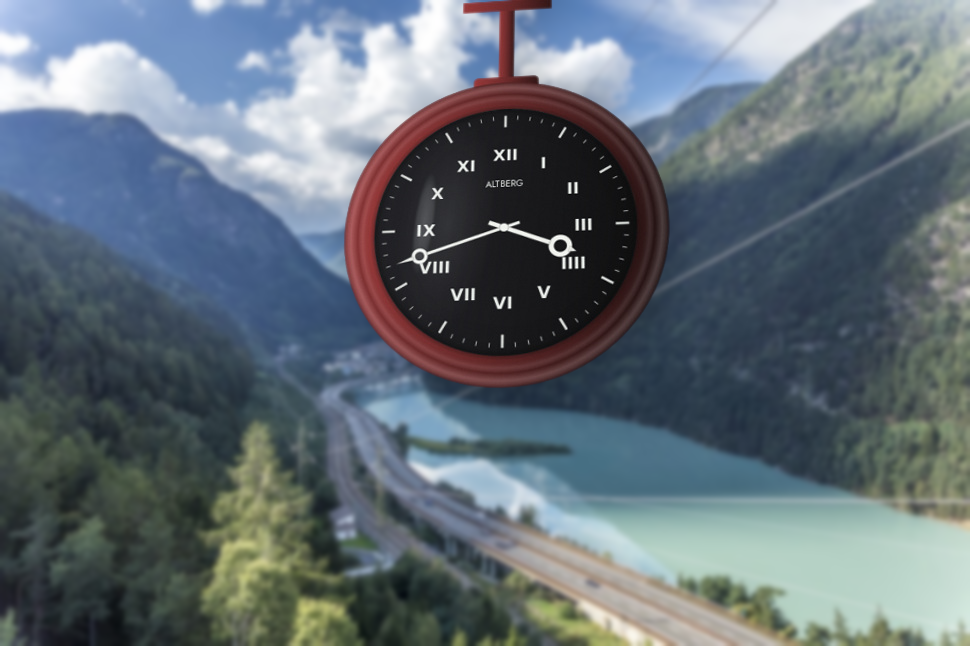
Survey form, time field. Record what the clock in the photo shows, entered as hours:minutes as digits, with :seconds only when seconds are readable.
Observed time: 3:42
